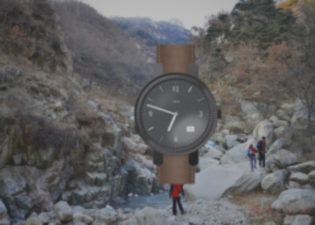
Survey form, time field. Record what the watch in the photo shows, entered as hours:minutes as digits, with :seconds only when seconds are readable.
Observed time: 6:48
